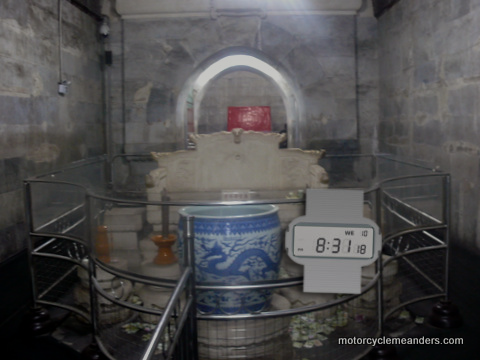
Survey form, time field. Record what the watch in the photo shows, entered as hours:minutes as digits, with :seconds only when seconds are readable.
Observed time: 8:31:18
